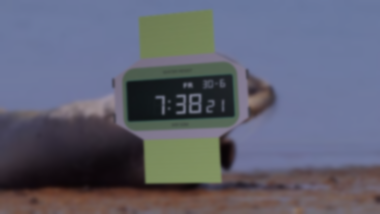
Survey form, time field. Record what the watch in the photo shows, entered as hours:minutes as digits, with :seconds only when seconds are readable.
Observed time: 7:38:21
